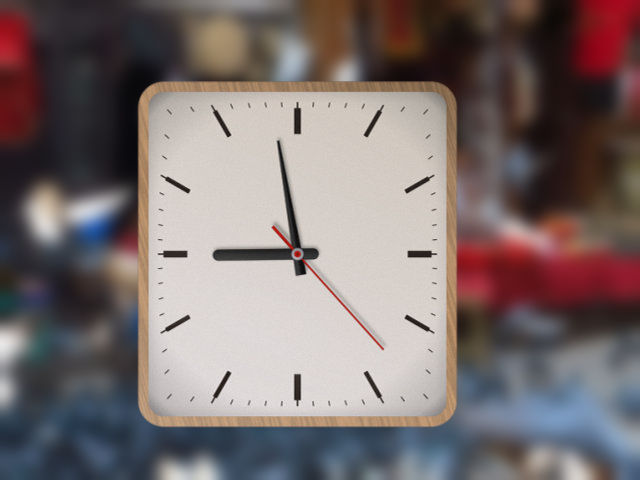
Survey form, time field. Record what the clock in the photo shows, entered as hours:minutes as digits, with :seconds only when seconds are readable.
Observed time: 8:58:23
